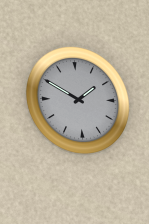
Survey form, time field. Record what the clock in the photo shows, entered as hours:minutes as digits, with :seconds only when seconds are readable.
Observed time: 1:50
